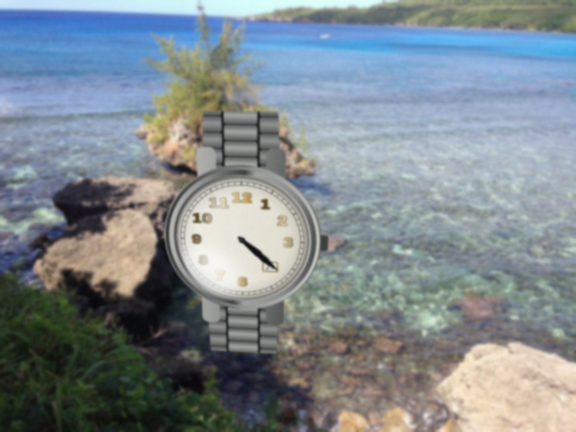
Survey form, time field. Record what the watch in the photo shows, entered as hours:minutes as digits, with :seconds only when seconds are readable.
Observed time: 4:22
